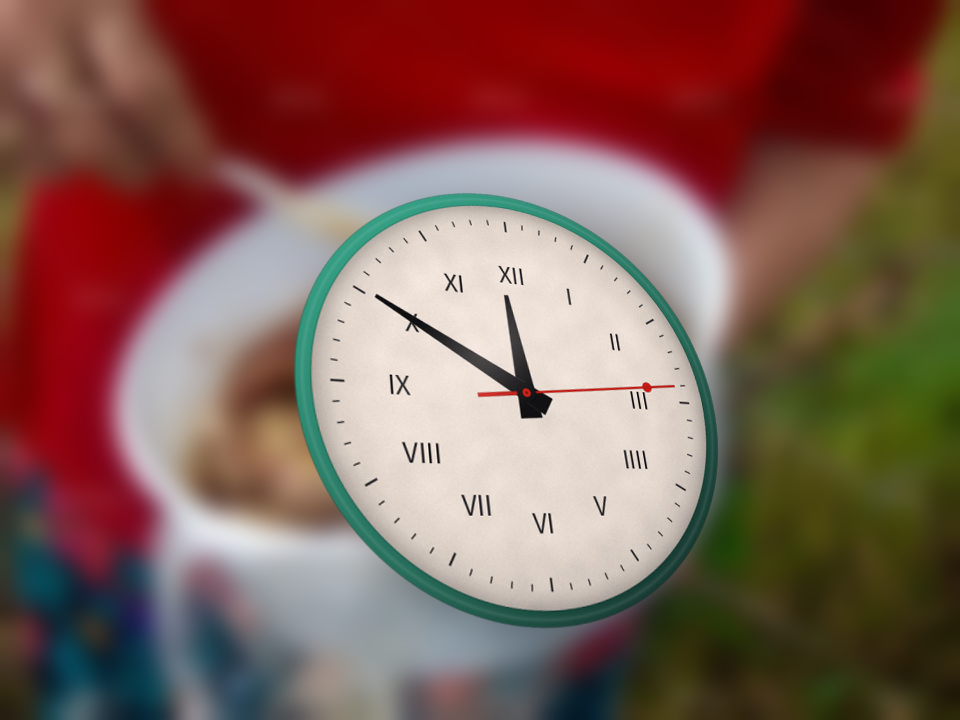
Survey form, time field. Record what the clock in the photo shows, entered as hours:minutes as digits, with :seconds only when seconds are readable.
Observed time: 11:50:14
